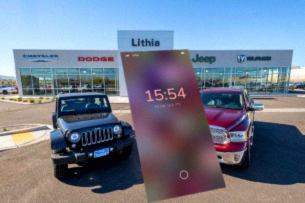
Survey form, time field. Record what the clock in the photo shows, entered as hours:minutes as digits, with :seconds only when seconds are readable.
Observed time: 15:54
